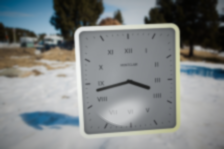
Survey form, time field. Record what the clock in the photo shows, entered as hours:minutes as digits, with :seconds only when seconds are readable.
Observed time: 3:43
